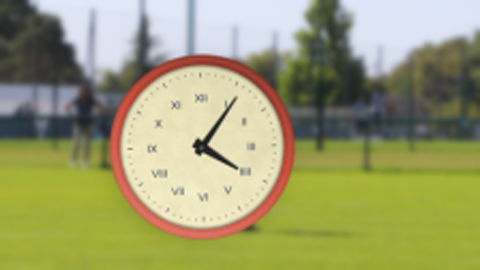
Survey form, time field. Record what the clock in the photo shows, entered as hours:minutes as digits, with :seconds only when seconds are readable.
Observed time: 4:06
